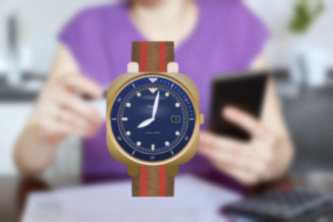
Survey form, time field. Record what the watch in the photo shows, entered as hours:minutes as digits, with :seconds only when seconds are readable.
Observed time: 8:02
